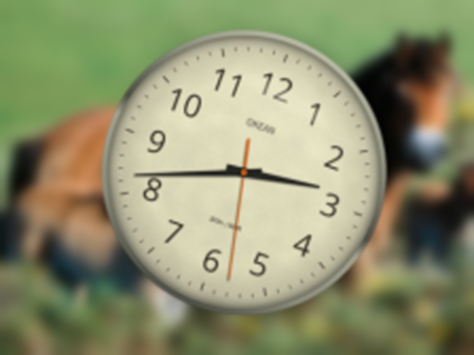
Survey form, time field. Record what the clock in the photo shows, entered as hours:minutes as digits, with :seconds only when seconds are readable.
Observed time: 2:41:28
